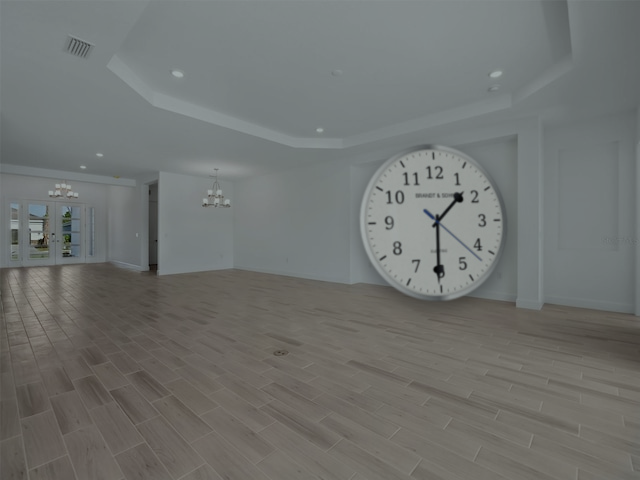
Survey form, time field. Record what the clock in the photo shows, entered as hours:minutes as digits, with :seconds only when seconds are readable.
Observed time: 1:30:22
